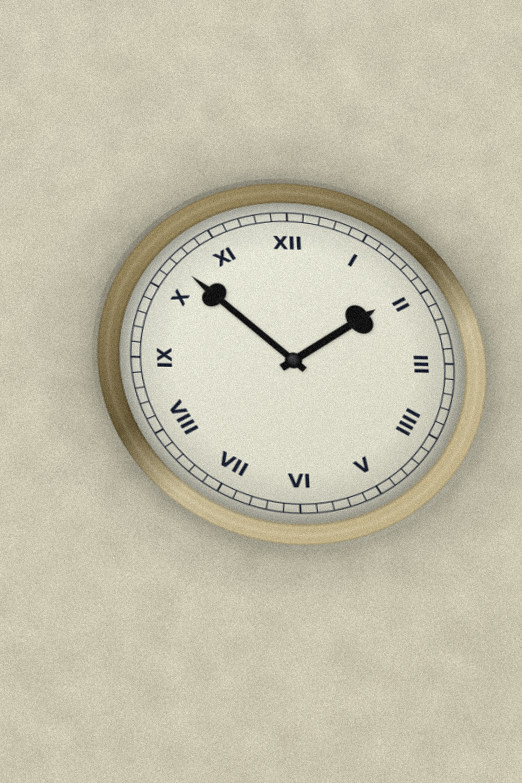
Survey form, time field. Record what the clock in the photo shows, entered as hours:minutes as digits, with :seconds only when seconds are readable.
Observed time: 1:52
